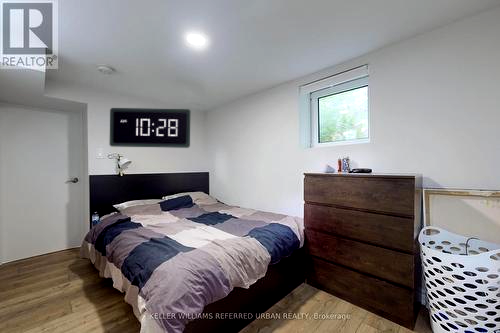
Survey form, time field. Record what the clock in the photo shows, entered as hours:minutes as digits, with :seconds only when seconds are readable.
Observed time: 10:28
